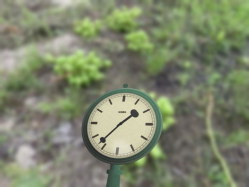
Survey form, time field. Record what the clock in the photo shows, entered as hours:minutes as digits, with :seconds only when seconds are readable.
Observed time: 1:37
